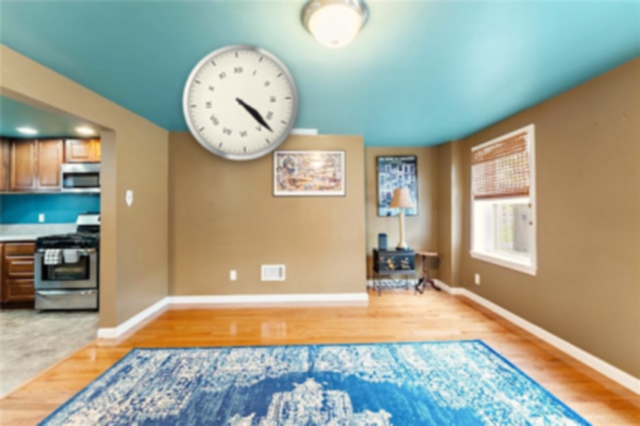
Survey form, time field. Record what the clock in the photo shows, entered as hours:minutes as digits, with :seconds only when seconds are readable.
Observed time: 4:23
